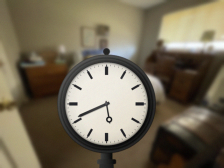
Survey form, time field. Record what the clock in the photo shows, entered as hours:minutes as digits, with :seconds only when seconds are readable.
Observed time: 5:41
